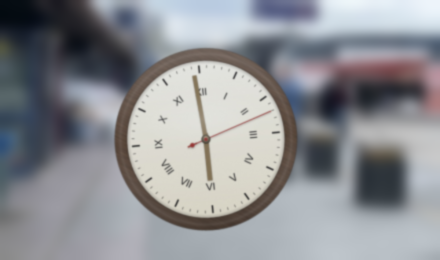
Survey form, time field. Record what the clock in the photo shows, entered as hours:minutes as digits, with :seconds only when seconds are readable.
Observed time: 5:59:12
